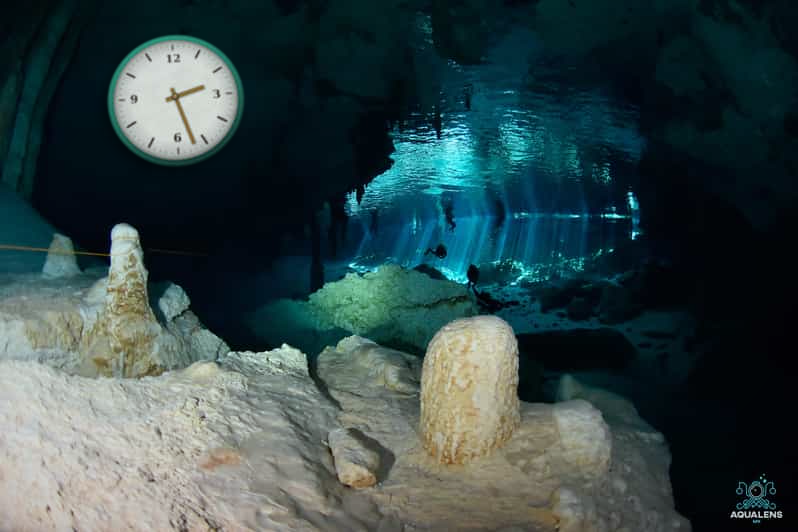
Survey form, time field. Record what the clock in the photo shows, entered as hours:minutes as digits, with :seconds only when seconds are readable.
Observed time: 2:27
